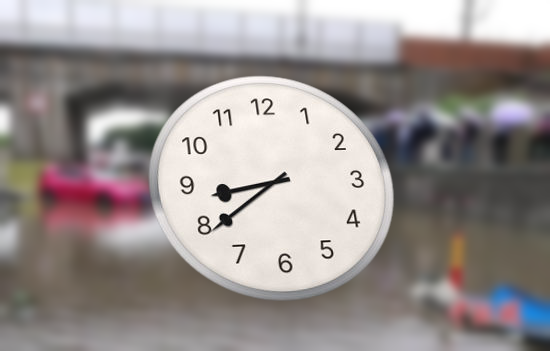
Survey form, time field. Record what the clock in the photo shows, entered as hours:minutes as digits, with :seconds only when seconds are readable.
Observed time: 8:39
